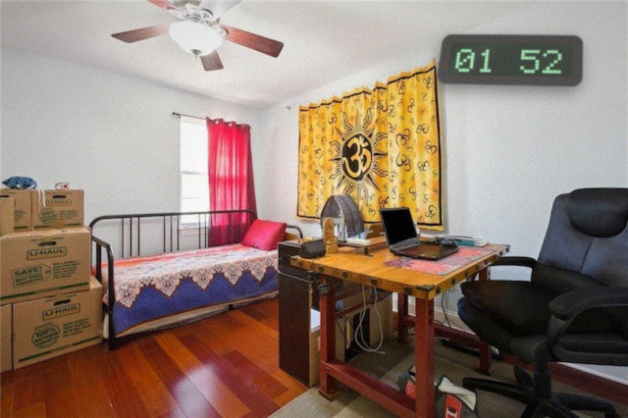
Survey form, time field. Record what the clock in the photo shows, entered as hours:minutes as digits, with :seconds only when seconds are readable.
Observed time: 1:52
